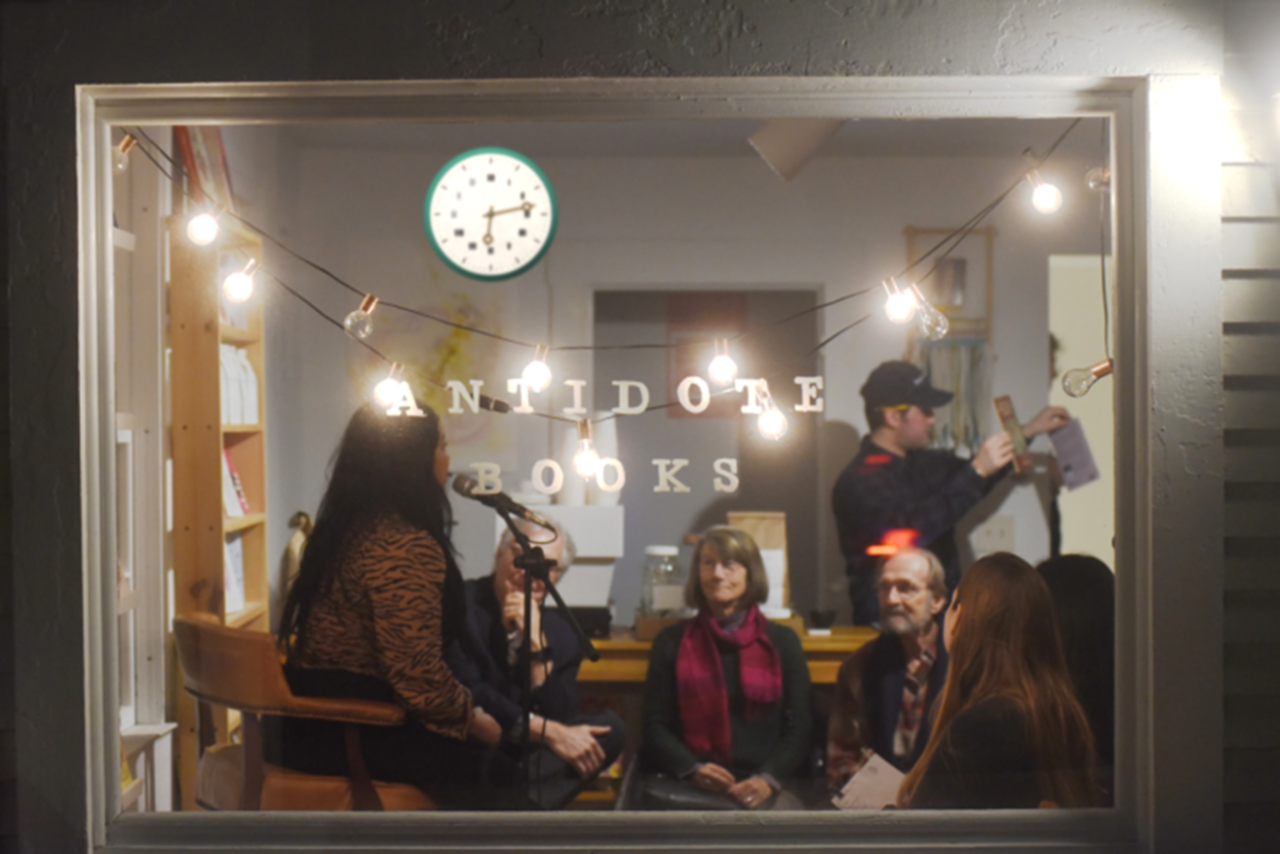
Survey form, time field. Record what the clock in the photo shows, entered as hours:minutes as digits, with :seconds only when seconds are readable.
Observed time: 6:13
